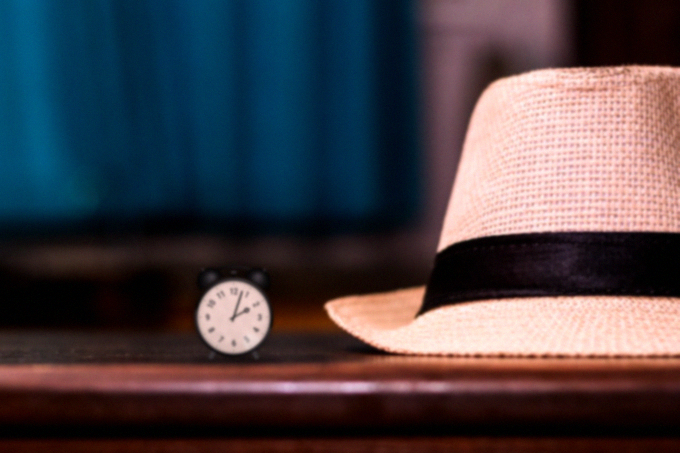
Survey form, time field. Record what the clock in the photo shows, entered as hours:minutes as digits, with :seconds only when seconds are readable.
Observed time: 2:03
